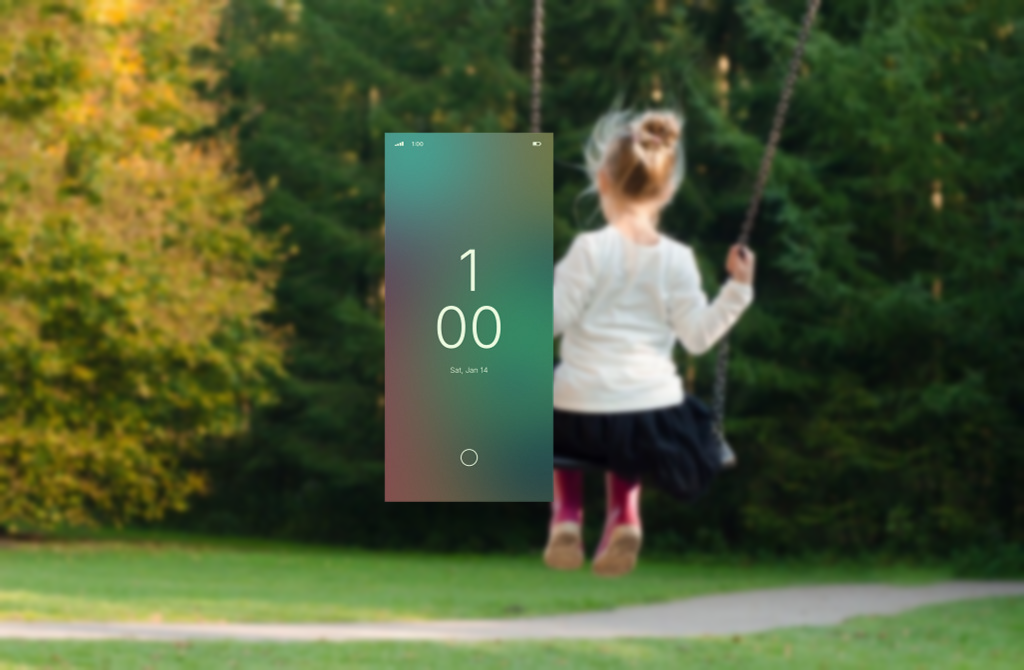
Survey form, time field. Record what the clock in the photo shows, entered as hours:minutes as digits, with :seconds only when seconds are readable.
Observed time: 1:00
